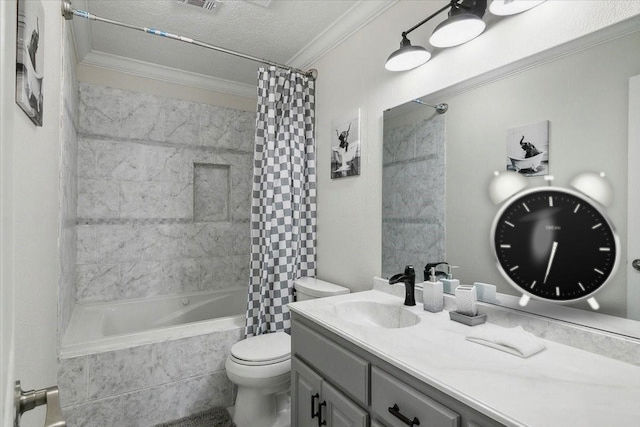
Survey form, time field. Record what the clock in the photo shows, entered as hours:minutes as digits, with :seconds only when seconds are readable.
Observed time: 6:33
